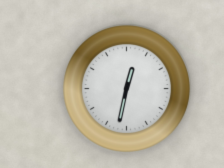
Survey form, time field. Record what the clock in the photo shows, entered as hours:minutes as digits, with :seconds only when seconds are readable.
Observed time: 12:32
